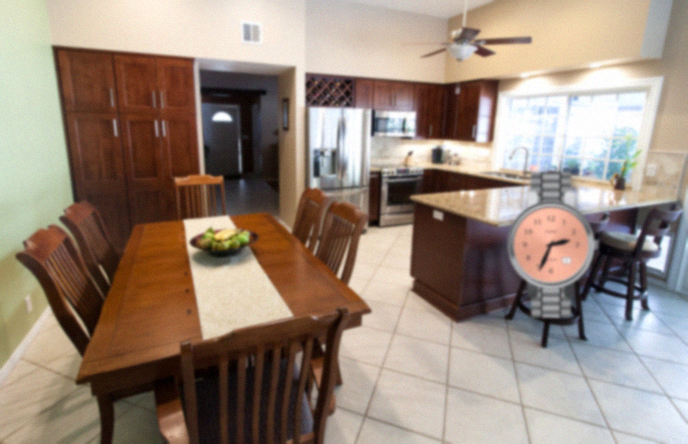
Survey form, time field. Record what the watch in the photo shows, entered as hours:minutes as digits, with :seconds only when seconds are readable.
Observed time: 2:34
